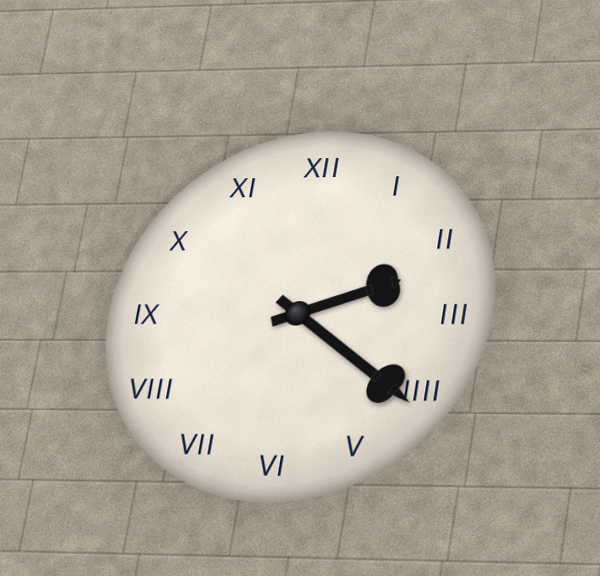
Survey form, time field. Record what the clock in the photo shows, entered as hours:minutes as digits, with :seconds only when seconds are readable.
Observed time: 2:21
